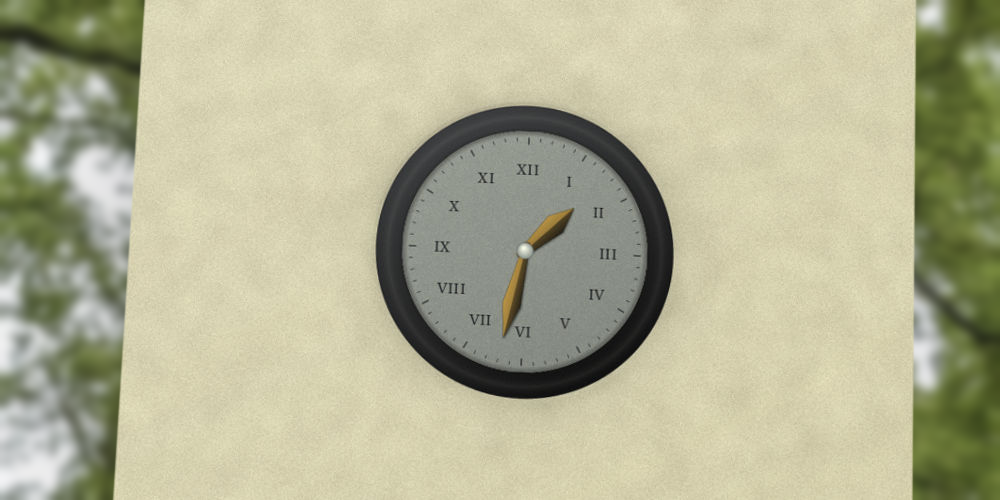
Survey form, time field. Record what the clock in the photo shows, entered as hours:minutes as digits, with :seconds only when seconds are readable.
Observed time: 1:32
